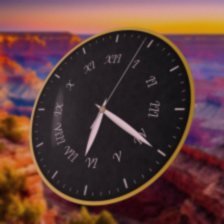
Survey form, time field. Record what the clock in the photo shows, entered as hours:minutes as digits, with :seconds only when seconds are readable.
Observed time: 6:20:04
